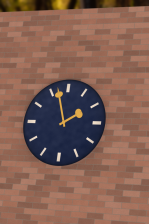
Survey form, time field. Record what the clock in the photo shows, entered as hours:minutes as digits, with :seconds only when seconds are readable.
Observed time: 1:57
